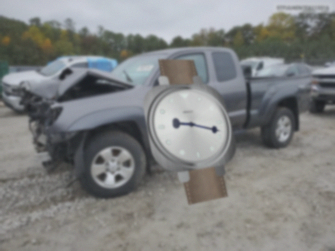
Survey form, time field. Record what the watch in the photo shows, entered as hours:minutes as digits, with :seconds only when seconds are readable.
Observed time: 9:18
